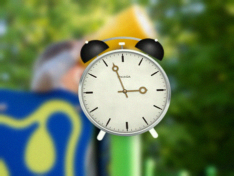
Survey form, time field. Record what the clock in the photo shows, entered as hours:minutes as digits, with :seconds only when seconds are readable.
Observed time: 2:57
